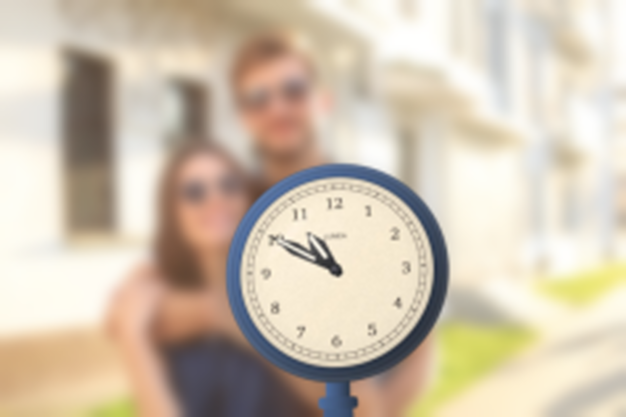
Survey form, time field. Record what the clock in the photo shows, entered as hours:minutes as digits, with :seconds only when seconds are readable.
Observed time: 10:50
